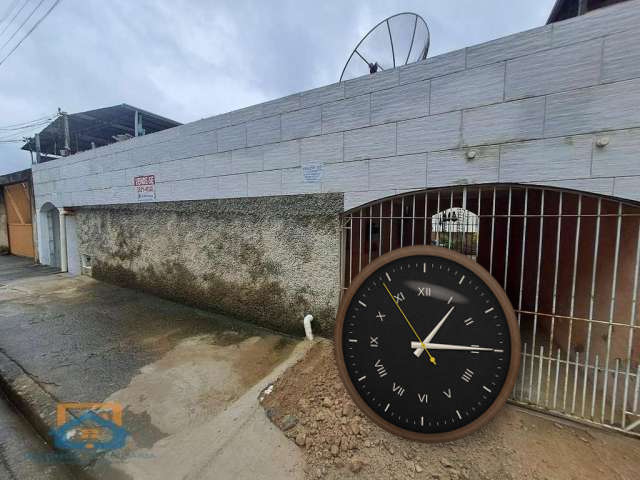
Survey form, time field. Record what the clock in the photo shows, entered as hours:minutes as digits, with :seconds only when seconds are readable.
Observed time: 1:14:54
